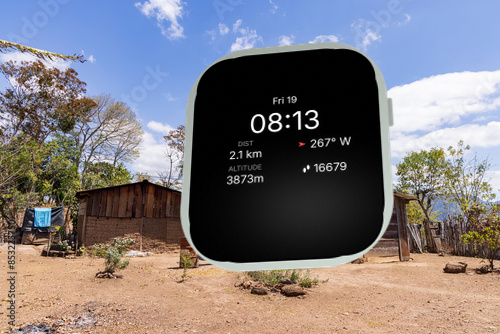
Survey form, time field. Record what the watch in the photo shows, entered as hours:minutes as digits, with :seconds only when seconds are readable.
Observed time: 8:13
